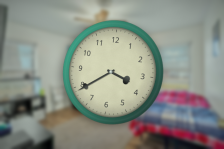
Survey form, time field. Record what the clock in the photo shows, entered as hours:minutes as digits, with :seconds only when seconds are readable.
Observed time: 3:39
